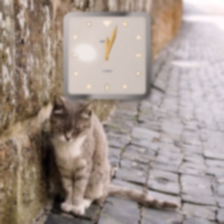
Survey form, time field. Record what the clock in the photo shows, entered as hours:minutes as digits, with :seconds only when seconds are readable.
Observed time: 12:03
